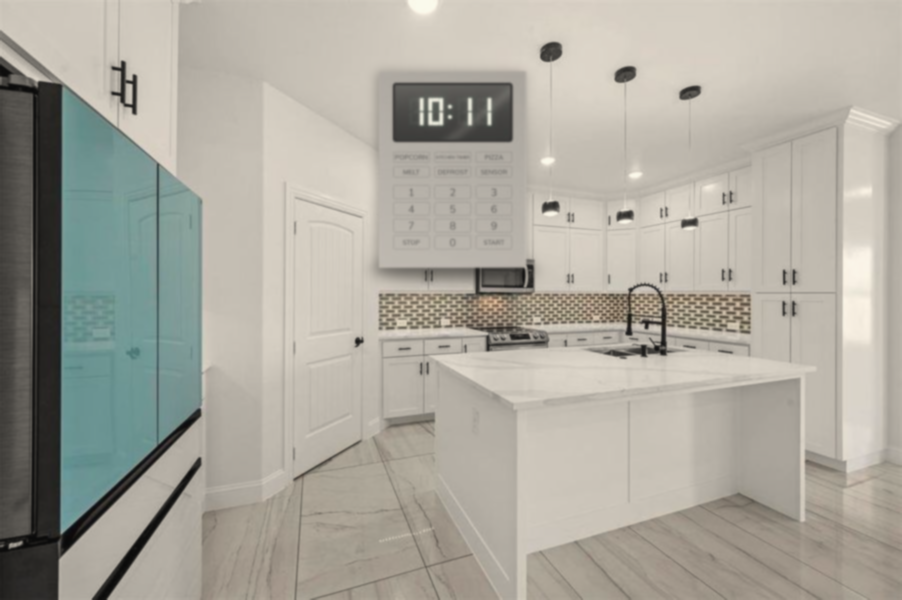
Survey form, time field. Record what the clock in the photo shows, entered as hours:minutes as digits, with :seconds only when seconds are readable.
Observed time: 10:11
